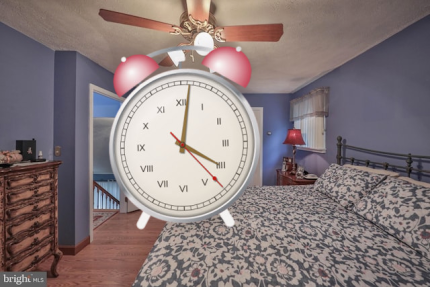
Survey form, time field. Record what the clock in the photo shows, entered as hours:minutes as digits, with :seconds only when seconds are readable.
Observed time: 4:01:23
